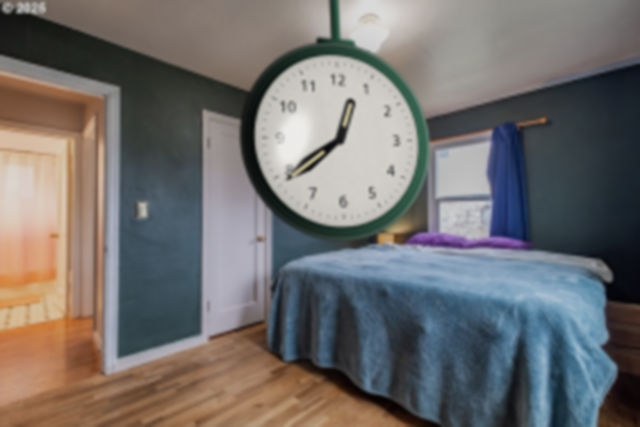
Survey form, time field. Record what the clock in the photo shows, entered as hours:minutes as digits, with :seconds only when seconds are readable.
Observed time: 12:39
